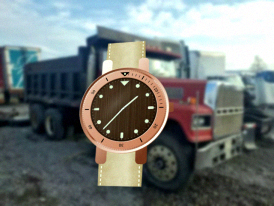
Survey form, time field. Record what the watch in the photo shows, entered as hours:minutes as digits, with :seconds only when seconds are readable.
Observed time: 1:37
